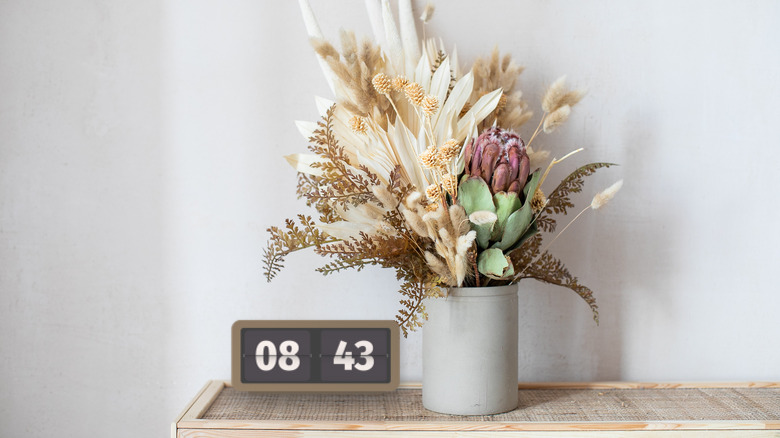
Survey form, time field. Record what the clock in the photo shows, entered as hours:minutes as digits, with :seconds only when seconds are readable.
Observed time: 8:43
